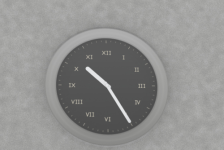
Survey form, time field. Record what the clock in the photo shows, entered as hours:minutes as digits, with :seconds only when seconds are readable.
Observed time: 10:25
